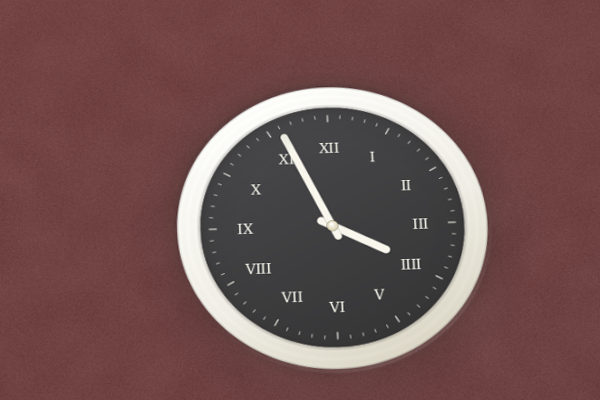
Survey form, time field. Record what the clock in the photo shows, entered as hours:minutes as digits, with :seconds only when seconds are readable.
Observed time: 3:56
